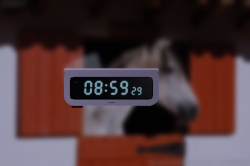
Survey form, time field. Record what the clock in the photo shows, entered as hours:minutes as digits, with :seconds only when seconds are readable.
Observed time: 8:59:29
